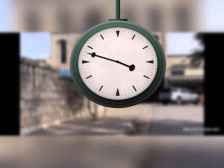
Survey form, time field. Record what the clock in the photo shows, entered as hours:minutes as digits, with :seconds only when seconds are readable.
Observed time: 3:48
